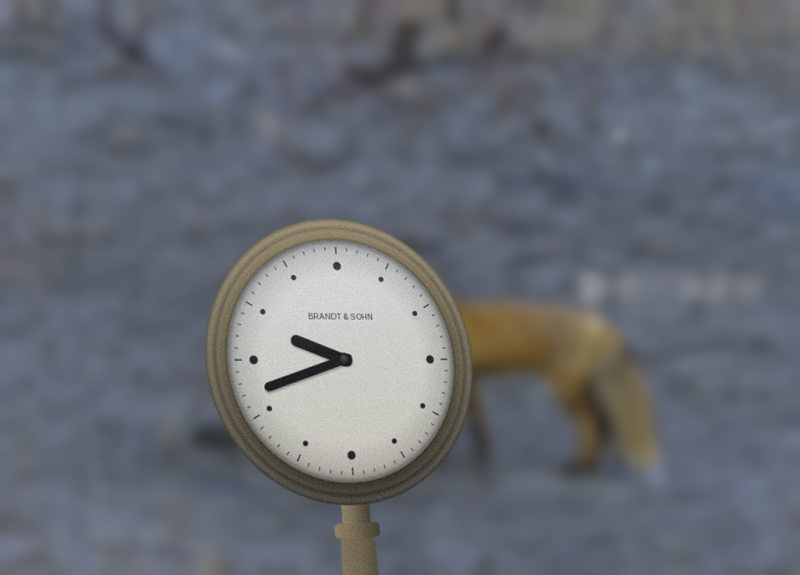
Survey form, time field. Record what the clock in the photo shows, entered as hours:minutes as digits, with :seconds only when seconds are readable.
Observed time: 9:42
